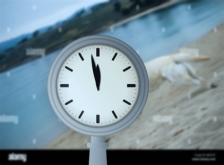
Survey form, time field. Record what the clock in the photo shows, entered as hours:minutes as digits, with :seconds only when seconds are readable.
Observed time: 11:58
